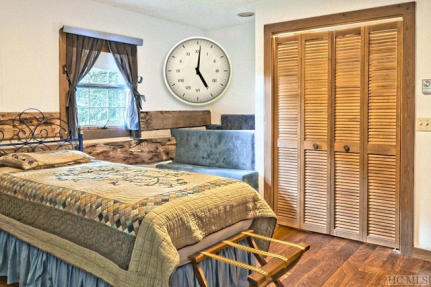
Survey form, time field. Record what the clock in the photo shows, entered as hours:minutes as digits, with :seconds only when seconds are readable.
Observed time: 5:01
